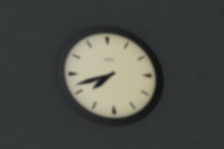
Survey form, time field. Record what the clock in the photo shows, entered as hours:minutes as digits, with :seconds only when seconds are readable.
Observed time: 7:42
